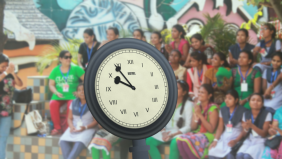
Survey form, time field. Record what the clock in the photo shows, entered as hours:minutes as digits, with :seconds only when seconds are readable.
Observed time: 9:54
